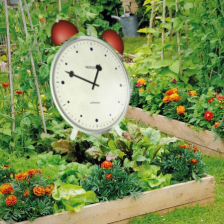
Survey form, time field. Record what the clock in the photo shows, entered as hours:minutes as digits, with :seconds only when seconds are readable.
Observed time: 12:48
